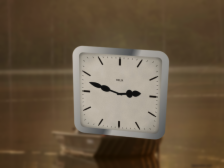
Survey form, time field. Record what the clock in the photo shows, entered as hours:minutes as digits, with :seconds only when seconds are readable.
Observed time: 2:48
